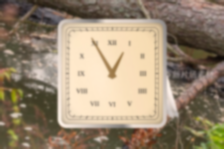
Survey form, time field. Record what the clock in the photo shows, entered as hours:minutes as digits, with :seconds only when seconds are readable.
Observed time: 12:55
